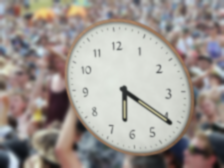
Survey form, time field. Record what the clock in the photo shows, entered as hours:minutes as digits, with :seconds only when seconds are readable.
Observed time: 6:21
